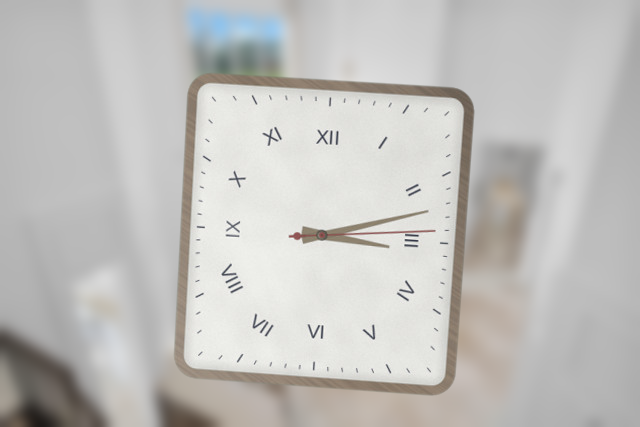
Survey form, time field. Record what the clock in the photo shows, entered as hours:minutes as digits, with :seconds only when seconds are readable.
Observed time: 3:12:14
